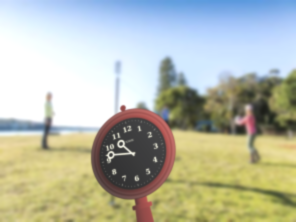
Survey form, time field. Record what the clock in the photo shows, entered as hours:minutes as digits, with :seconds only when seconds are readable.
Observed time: 10:47
